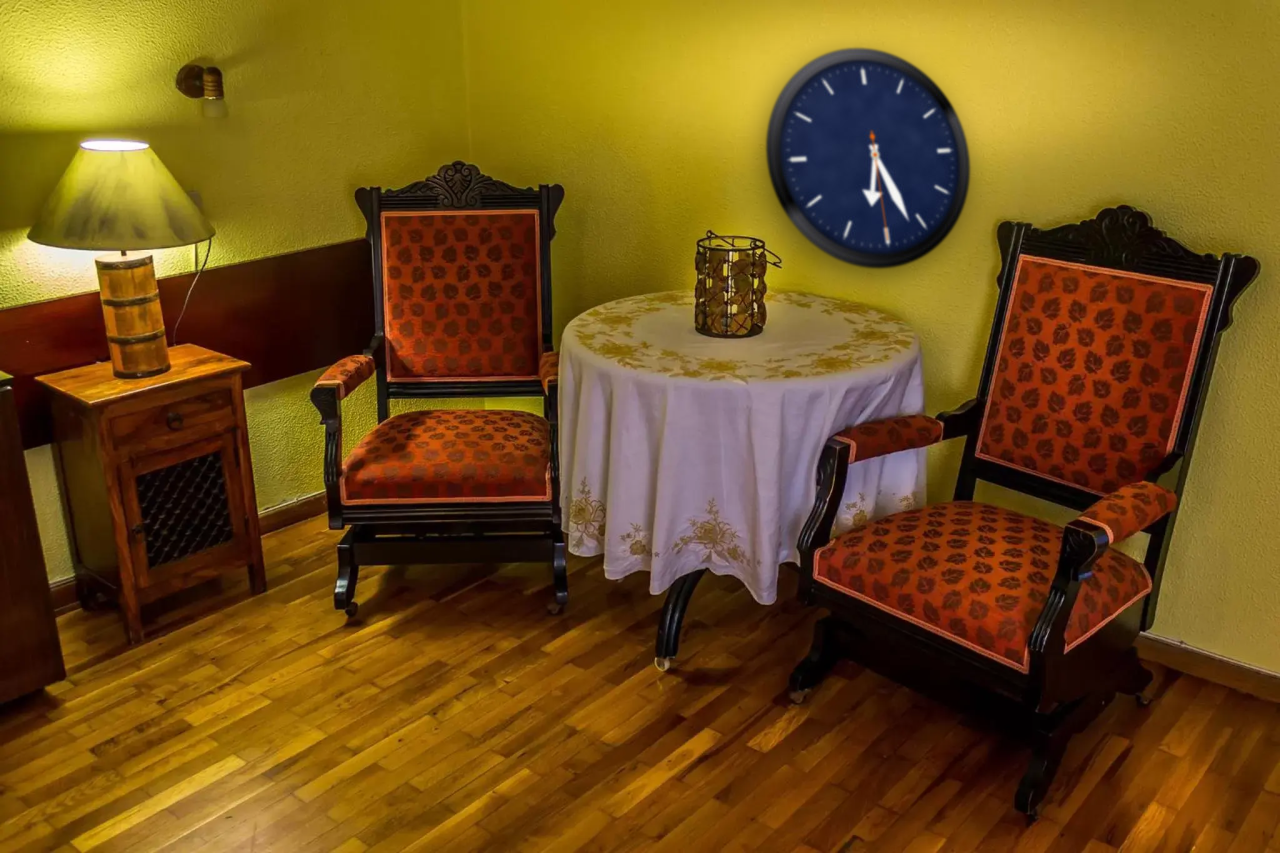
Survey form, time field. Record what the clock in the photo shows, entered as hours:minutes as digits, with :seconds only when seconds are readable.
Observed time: 6:26:30
